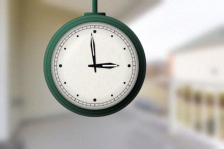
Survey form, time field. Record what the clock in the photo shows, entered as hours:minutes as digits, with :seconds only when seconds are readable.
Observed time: 2:59
